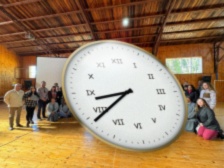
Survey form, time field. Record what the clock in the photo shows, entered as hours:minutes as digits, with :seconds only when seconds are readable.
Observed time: 8:39
